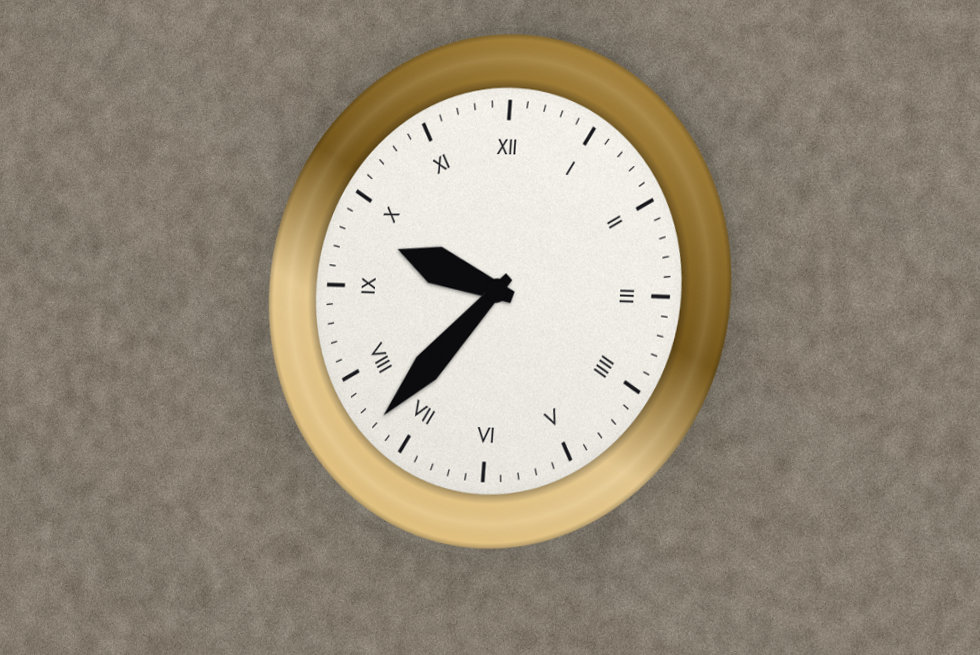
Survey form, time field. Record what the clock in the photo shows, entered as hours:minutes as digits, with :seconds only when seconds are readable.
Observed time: 9:37
